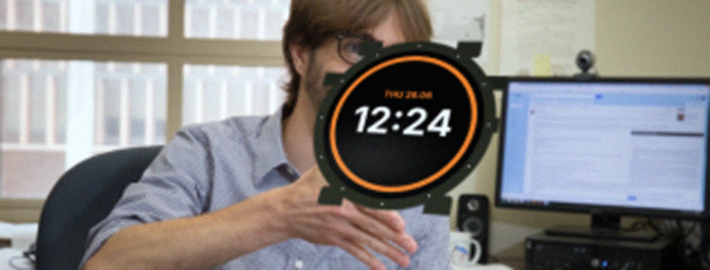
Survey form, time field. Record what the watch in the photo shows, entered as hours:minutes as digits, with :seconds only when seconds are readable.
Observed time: 12:24
